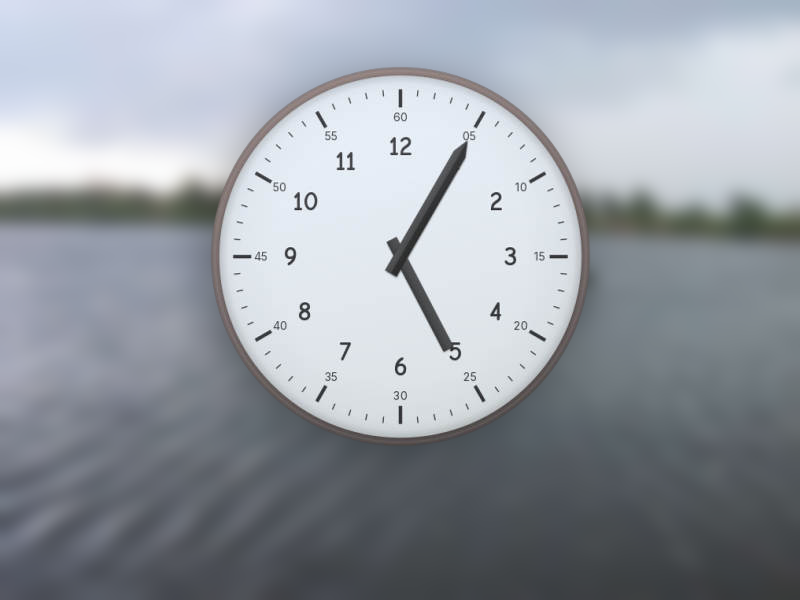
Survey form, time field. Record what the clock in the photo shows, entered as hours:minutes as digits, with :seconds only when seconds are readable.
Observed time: 5:05
